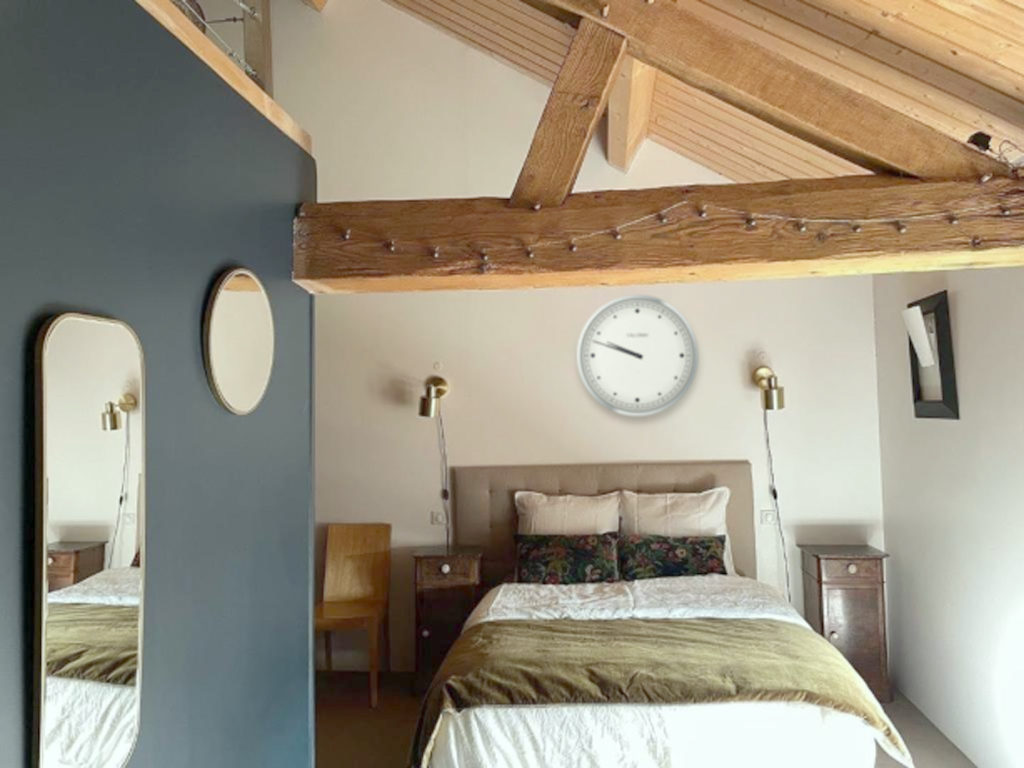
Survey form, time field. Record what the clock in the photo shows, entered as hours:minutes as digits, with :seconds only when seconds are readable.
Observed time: 9:48
